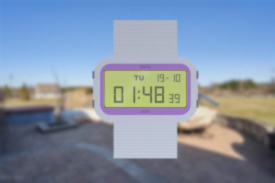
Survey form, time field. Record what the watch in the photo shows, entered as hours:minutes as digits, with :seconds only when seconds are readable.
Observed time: 1:48
